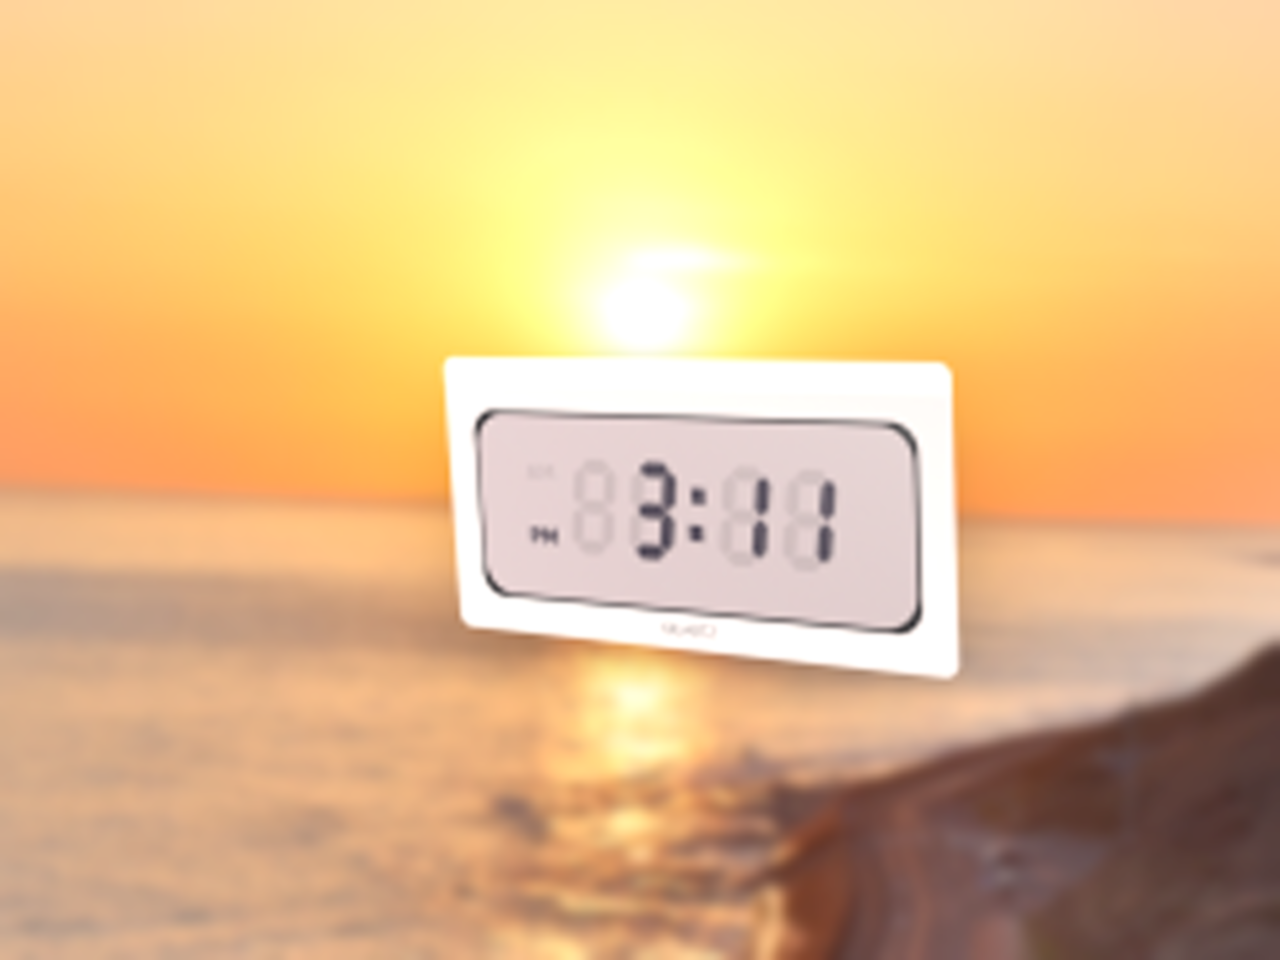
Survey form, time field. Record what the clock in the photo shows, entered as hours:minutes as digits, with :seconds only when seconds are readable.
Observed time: 3:11
